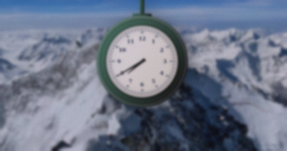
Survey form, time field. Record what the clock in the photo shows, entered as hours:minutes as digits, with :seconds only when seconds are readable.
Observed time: 7:40
